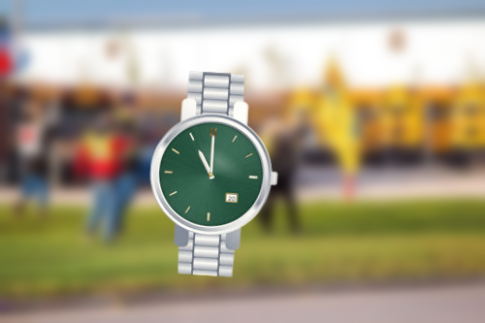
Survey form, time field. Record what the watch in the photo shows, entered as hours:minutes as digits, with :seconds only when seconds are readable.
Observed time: 11:00
